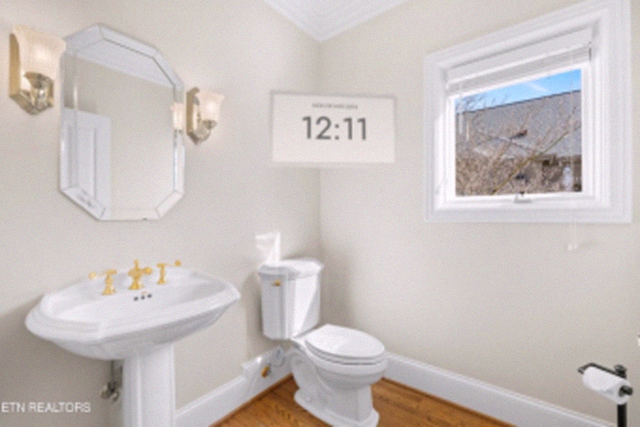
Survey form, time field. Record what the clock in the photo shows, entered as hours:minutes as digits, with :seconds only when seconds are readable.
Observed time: 12:11
